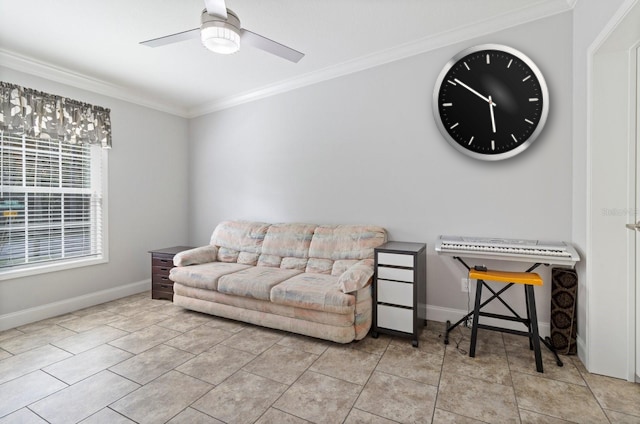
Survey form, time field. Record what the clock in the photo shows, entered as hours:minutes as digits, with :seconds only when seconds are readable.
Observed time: 5:51
